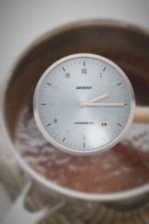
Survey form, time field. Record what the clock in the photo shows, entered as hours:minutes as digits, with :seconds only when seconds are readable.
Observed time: 2:15
